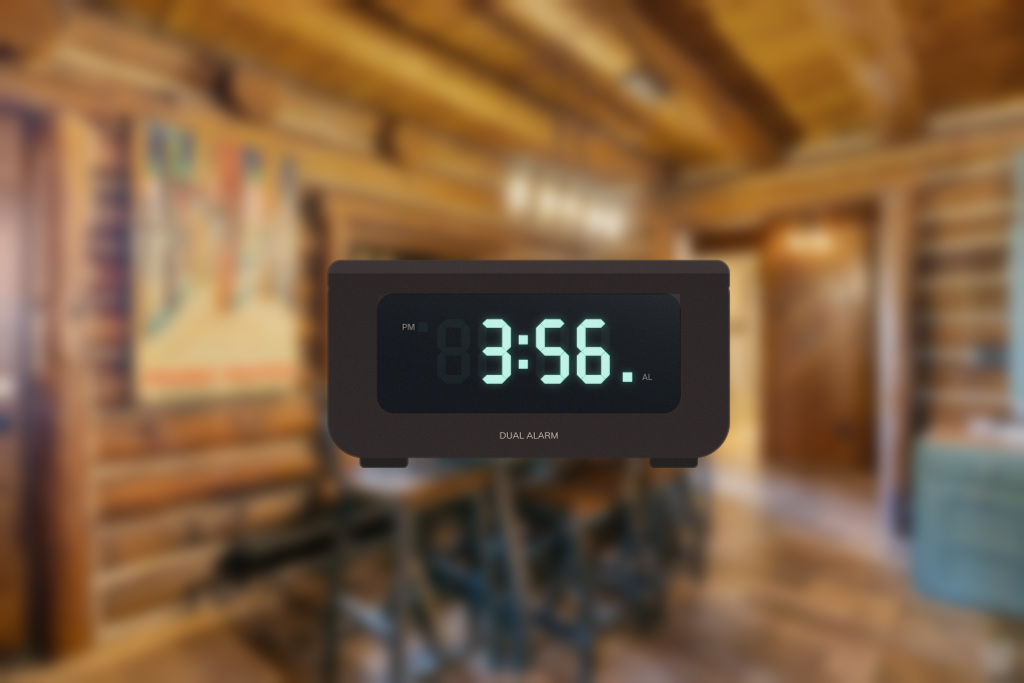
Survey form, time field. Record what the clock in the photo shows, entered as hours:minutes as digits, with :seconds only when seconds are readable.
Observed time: 3:56
